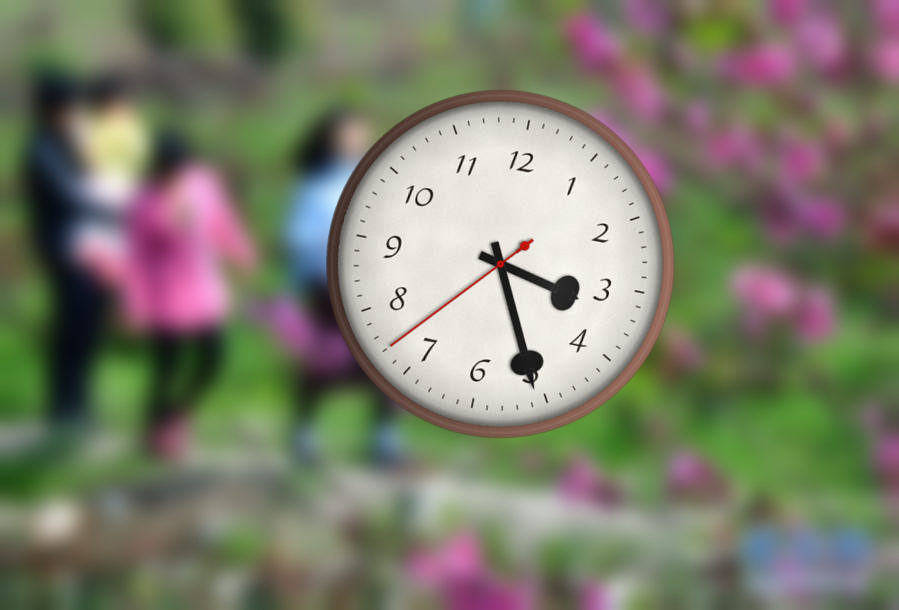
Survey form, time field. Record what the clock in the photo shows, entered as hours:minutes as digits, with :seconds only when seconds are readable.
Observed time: 3:25:37
